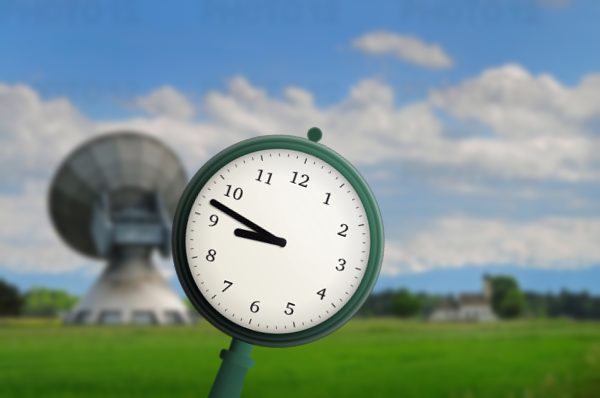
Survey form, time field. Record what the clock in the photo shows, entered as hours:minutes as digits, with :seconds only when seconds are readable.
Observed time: 8:47
